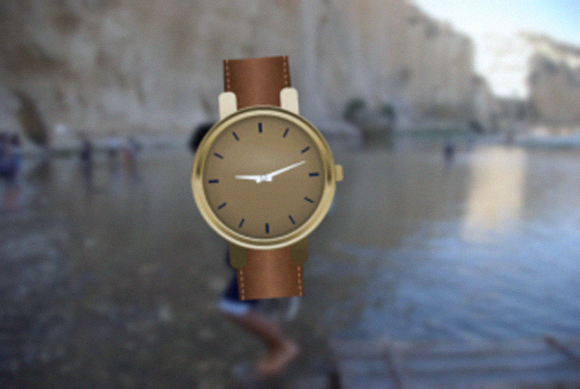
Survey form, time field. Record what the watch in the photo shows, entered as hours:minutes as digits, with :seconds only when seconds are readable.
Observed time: 9:12
